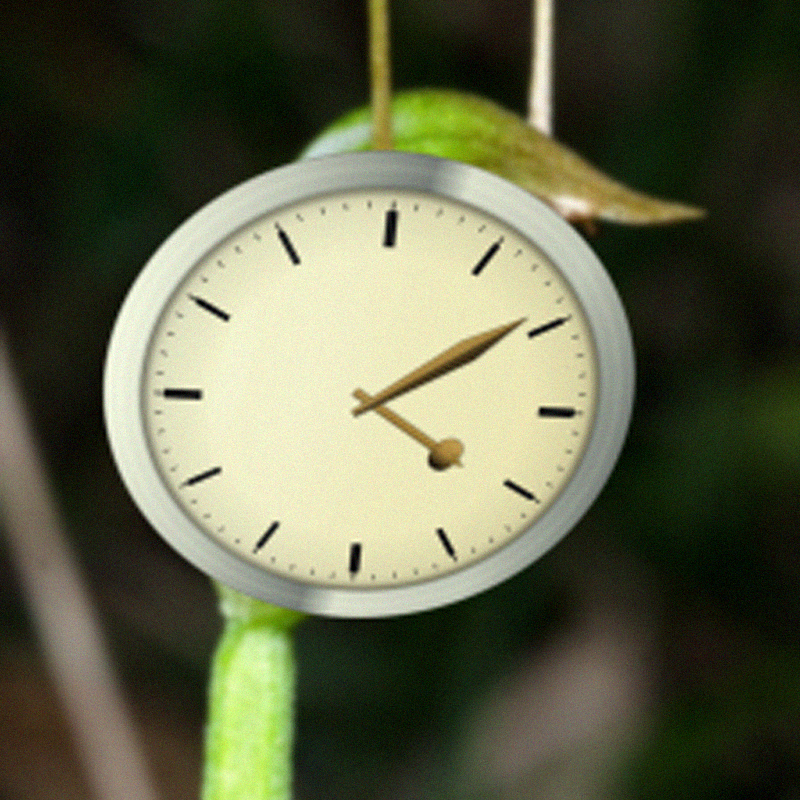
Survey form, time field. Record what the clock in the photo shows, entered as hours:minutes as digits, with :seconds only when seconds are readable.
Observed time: 4:09
